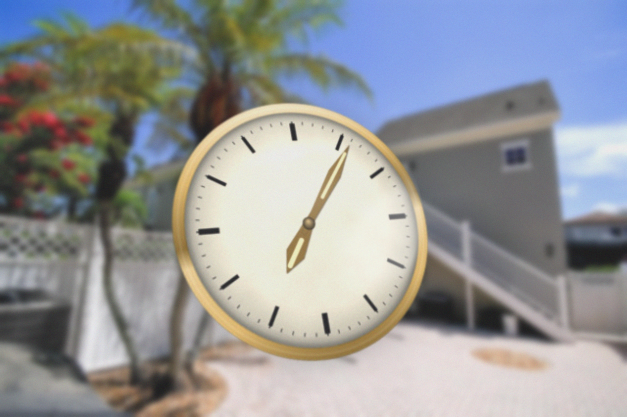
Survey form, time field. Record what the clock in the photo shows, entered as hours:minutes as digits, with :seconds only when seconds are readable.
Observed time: 7:06
